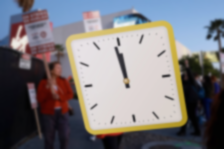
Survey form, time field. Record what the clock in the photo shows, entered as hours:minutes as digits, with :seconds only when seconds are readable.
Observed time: 11:59
